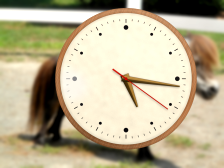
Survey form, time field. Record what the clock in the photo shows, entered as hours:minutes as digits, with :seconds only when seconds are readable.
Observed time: 5:16:21
